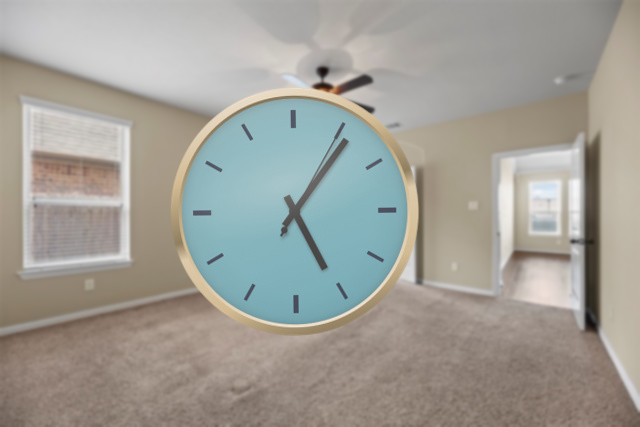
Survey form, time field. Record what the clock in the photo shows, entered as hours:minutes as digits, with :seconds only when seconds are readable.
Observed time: 5:06:05
